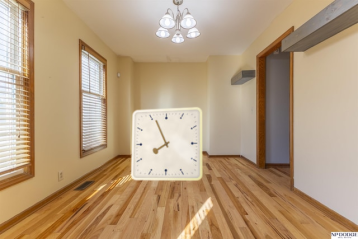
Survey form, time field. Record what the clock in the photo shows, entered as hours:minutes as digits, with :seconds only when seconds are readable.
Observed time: 7:56
